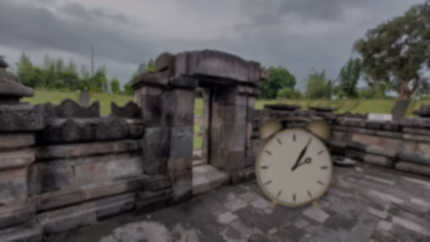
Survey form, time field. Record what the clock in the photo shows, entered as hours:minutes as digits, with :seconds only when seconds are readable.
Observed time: 2:05
